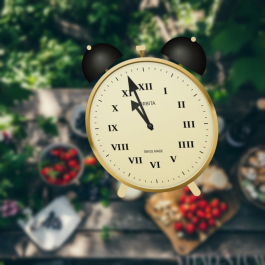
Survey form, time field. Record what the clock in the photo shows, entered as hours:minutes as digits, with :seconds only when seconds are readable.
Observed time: 10:57
